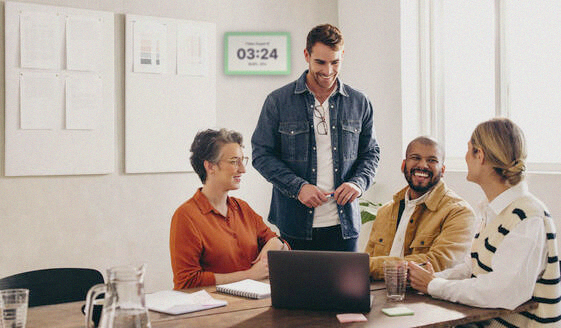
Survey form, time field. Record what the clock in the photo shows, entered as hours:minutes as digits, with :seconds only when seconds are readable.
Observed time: 3:24
